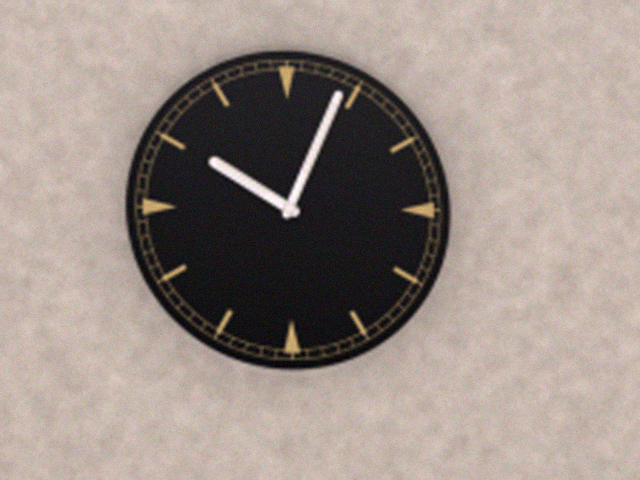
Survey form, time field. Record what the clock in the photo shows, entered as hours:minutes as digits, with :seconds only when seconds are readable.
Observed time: 10:04
